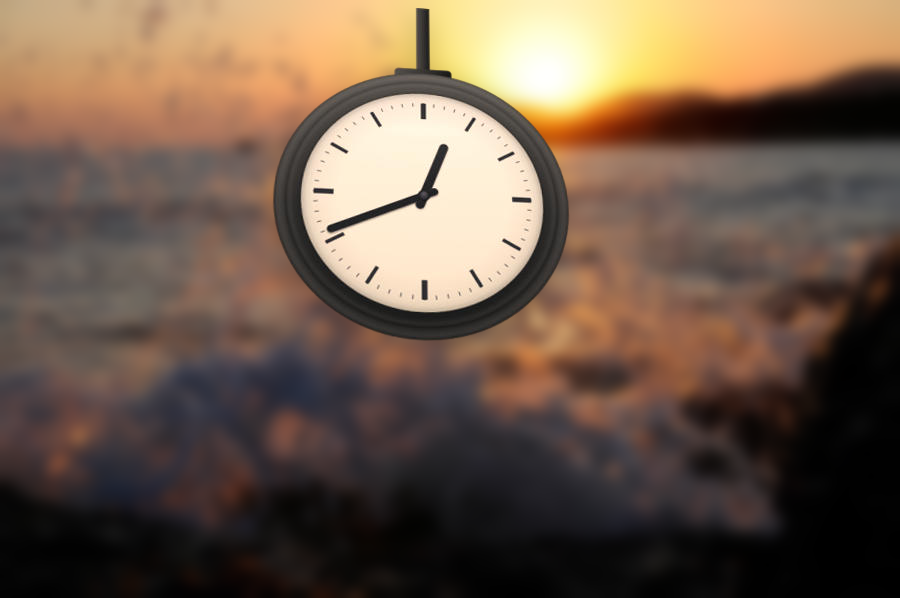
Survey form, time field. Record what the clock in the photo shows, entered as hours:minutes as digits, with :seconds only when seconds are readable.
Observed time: 12:41
